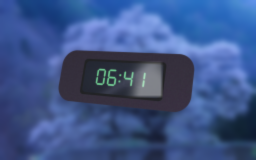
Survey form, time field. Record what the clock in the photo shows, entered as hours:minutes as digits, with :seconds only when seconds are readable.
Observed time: 6:41
